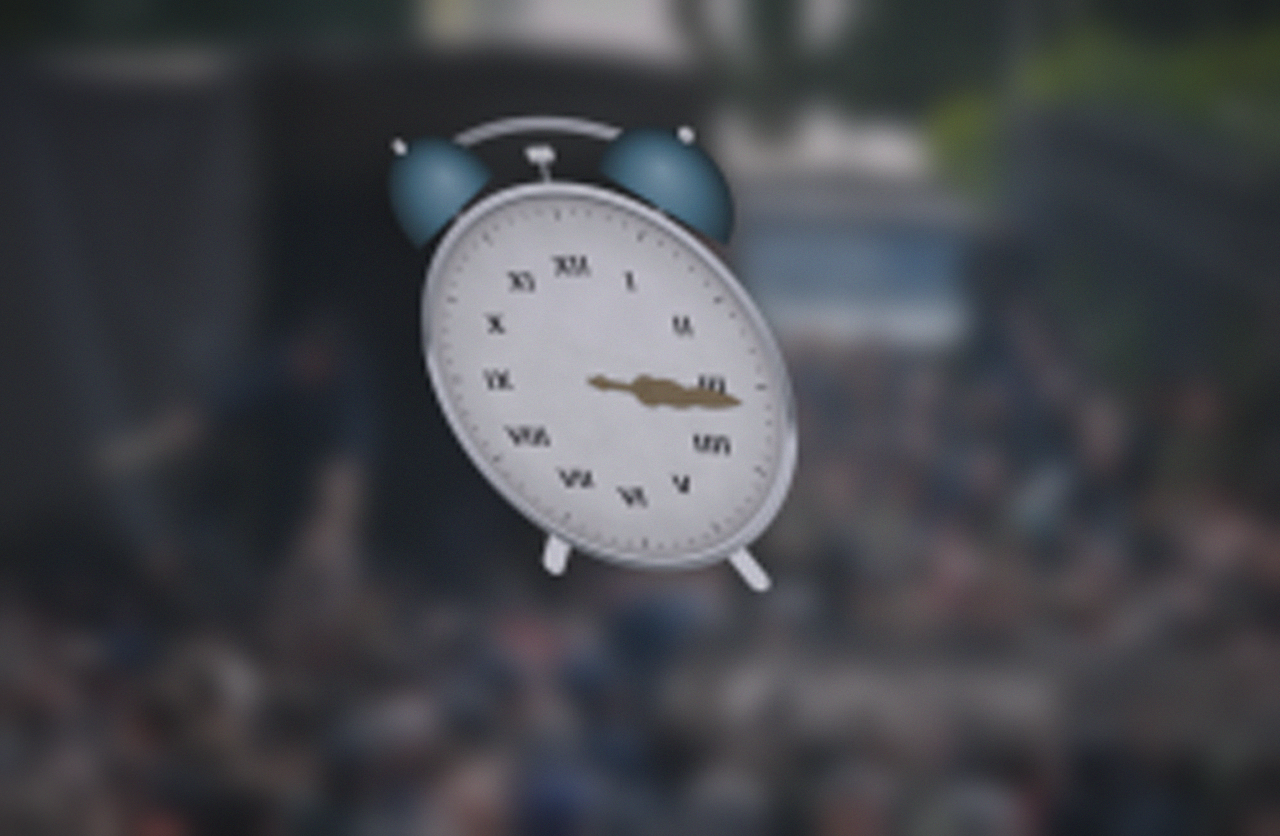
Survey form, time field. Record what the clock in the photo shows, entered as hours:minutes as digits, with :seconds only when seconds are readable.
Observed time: 3:16
